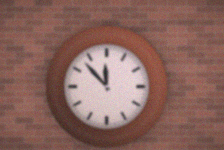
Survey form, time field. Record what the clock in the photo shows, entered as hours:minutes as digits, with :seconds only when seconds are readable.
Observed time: 11:53
